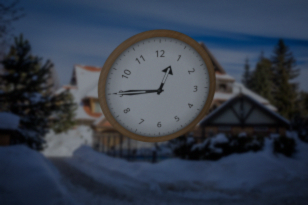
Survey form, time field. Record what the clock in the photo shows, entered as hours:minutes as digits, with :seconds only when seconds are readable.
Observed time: 12:45
